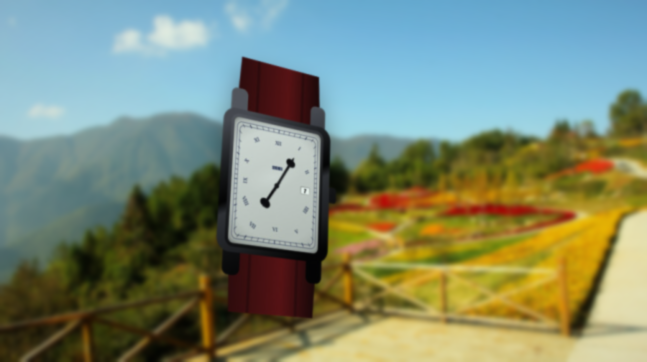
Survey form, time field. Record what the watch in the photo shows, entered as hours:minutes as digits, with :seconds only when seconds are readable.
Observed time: 7:05
